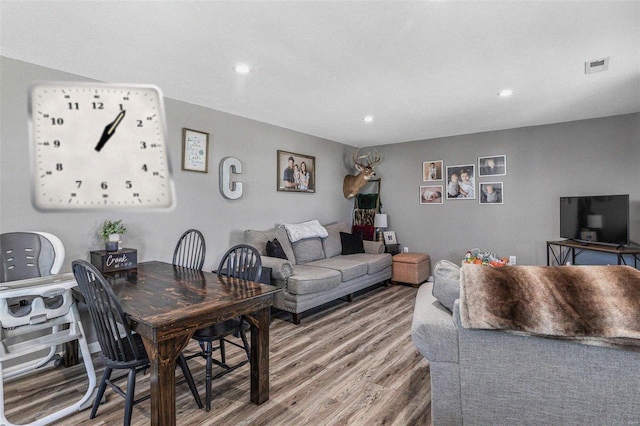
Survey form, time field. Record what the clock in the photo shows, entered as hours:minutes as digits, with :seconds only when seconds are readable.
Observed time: 1:06
